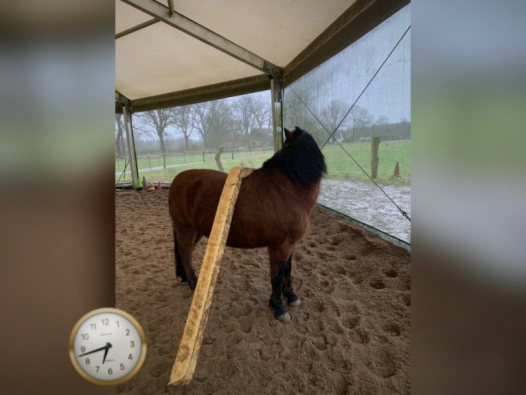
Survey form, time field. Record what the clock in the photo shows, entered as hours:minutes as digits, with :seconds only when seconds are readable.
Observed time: 6:43
